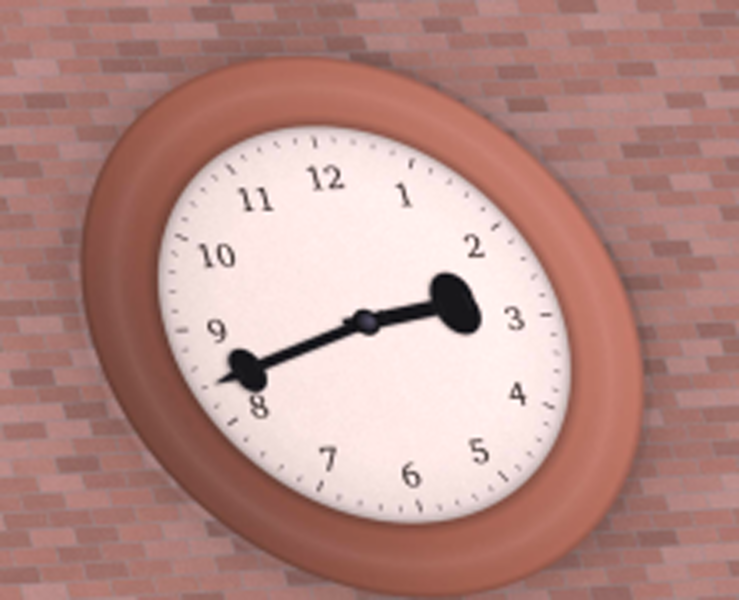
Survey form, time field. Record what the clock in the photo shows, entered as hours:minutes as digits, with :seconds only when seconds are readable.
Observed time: 2:42
